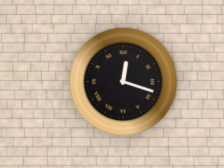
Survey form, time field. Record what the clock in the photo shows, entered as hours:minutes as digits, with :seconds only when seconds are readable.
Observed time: 12:18
